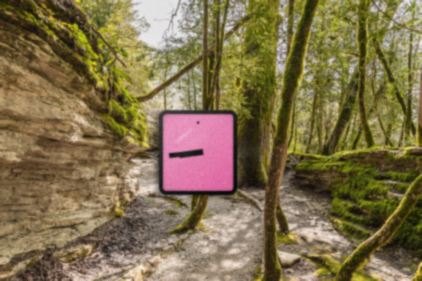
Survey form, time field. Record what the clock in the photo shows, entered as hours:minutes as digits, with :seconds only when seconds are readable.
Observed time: 8:44
